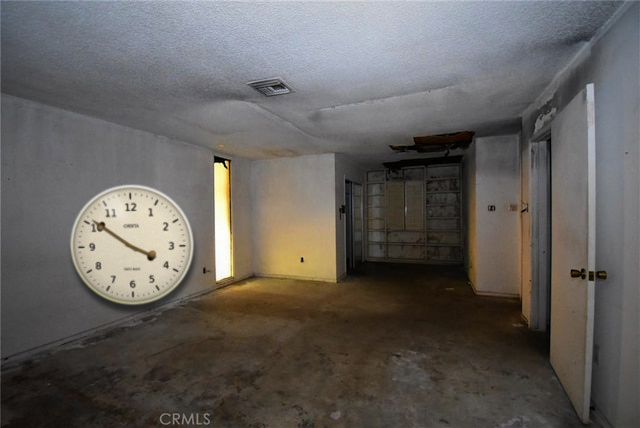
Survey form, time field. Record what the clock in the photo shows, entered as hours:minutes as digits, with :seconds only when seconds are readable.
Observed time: 3:51
